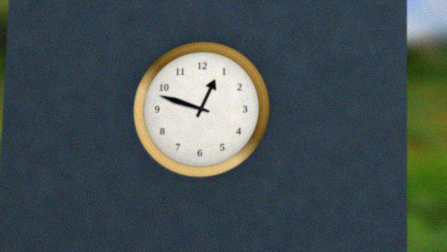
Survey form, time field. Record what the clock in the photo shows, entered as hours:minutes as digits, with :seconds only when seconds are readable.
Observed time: 12:48
